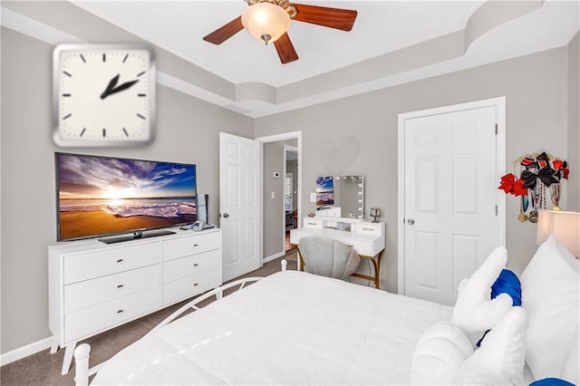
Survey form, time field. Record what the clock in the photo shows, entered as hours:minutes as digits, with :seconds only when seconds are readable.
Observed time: 1:11
